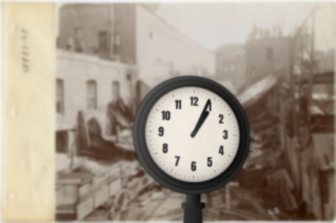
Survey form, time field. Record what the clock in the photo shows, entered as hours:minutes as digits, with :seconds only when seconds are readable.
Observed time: 1:04
